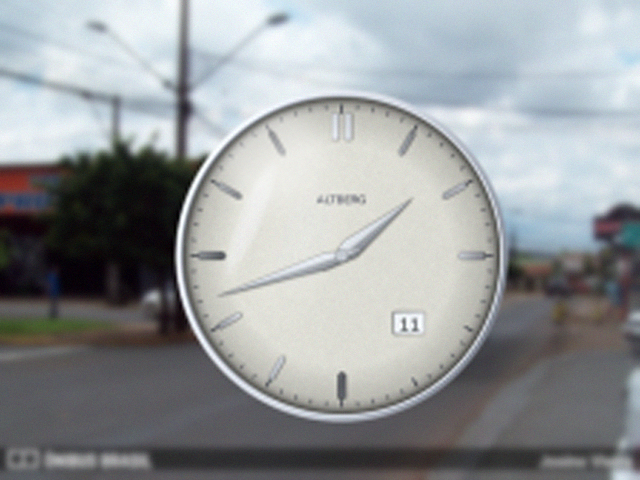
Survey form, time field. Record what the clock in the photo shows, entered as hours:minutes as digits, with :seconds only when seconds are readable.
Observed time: 1:42
